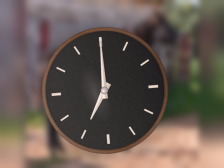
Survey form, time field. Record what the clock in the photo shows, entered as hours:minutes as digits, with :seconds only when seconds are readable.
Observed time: 7:00
